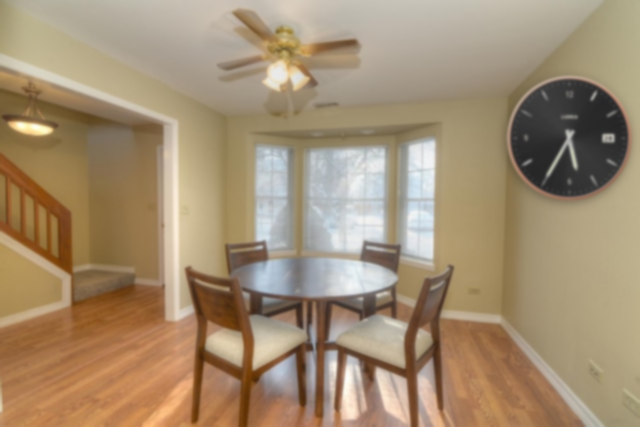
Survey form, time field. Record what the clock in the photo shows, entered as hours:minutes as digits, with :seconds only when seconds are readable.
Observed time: 5:35
